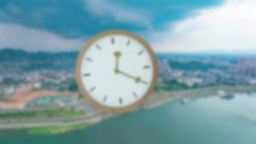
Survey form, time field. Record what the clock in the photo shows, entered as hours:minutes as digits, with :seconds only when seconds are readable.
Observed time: 12:20
